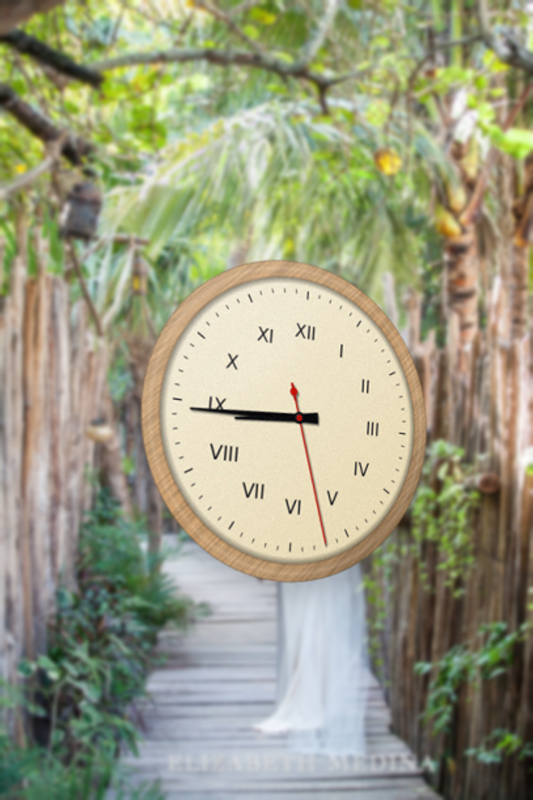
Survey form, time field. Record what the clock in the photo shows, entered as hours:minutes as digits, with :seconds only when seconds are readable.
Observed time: 8:44:27
